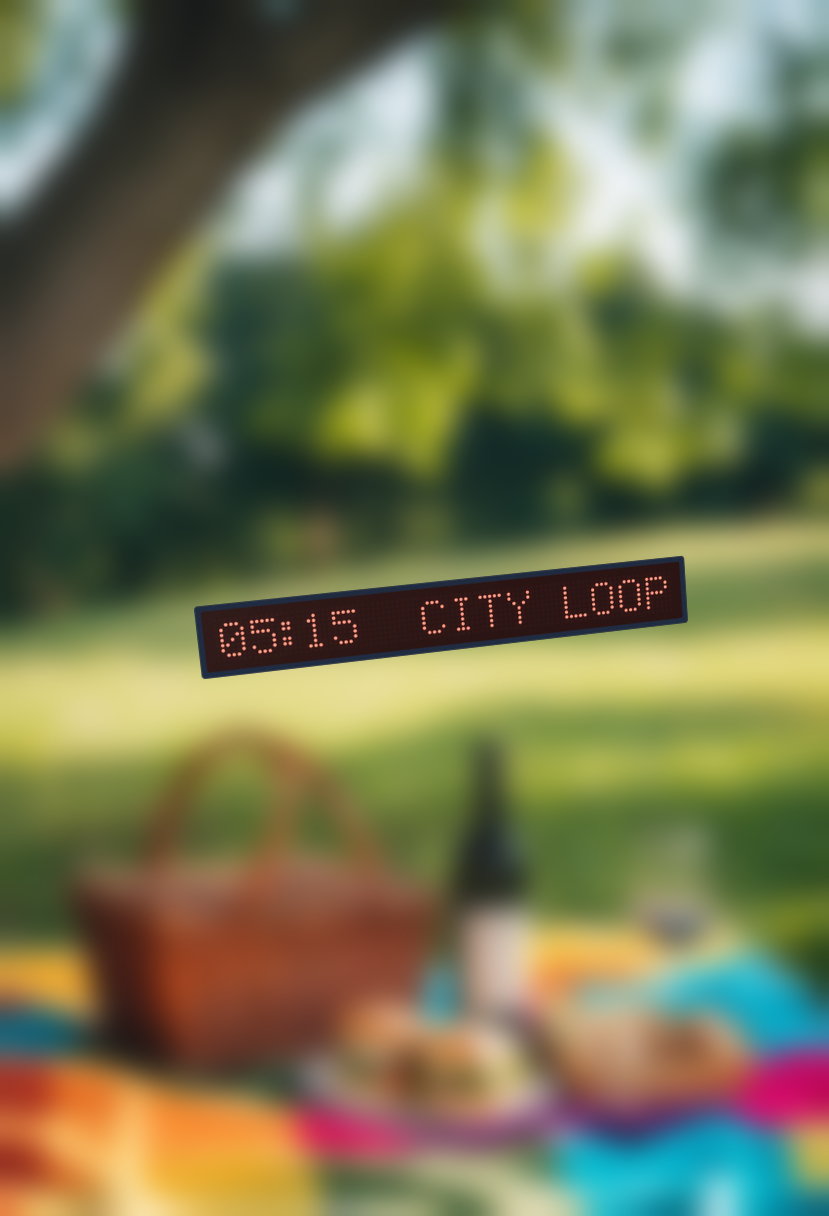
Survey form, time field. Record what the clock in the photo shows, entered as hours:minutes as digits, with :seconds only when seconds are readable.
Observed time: 5:15
